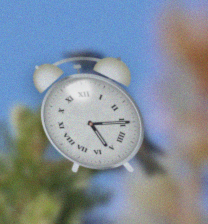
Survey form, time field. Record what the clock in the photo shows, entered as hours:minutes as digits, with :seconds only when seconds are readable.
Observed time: 5:15
